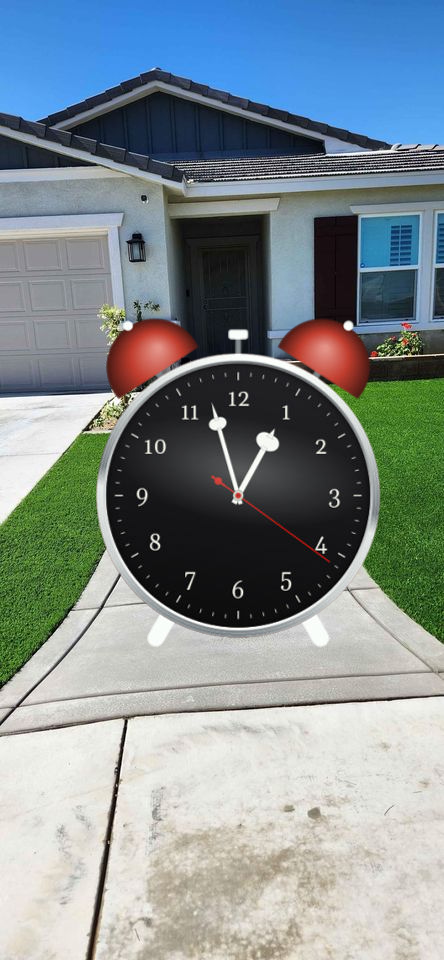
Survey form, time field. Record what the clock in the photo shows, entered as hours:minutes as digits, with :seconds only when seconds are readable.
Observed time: 12:57:21
